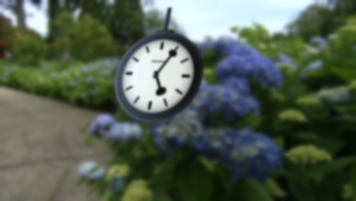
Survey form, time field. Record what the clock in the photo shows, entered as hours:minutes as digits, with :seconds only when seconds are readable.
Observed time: 5:05
